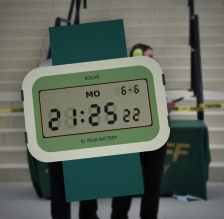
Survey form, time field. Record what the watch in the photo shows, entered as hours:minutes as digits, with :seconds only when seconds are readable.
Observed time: 21:25:22
